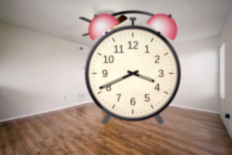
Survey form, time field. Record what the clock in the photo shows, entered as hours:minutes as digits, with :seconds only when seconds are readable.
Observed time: 3:41
